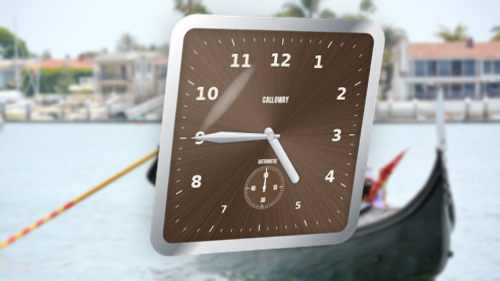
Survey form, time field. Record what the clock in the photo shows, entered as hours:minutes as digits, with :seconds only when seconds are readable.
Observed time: 4:45
